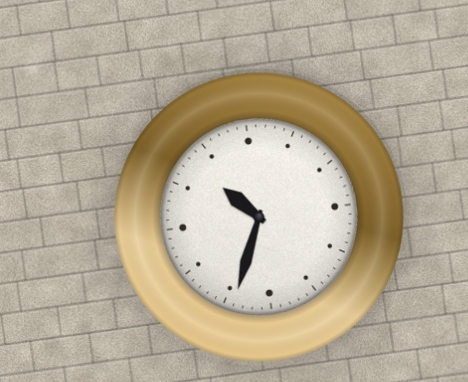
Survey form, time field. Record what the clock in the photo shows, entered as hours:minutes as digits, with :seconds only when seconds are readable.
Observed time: 10:34
